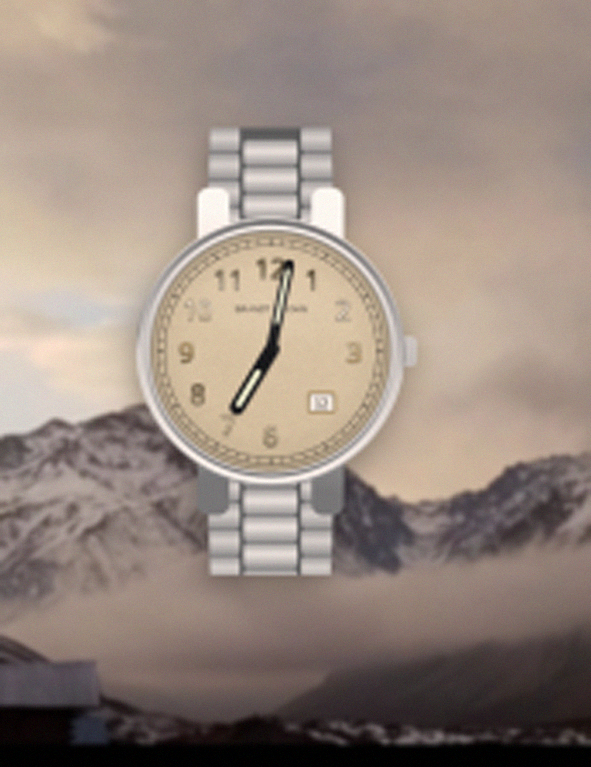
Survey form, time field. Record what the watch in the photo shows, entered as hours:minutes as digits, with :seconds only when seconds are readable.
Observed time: 7:02
